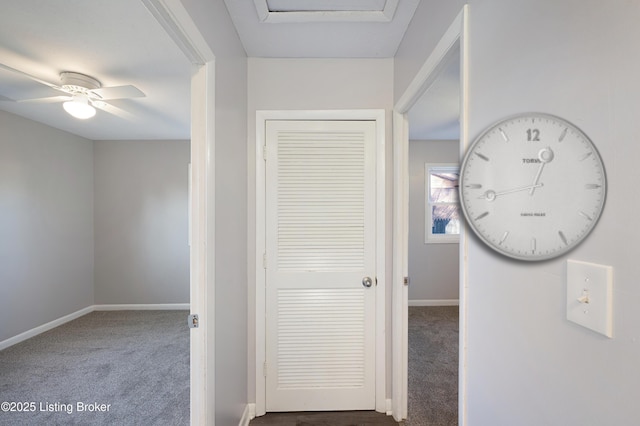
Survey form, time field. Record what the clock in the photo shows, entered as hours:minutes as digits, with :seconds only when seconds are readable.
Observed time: 12:43
